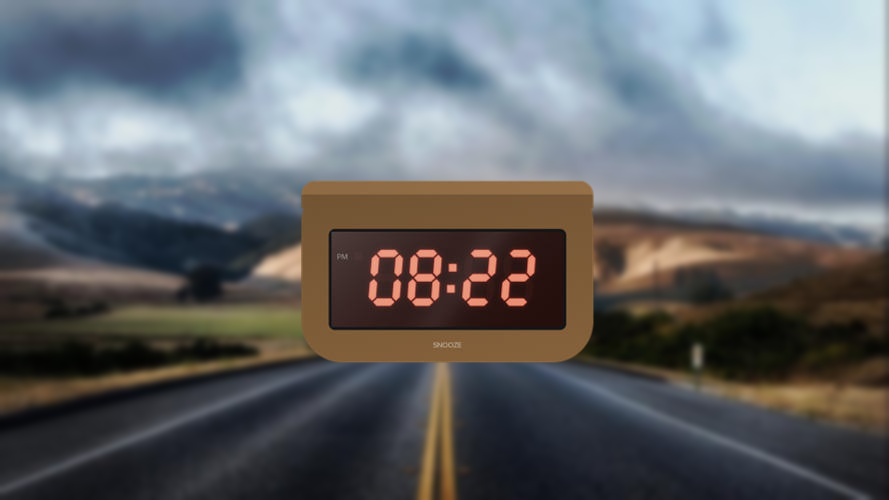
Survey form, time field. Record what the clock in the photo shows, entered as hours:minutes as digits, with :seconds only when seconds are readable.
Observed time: 8:22
